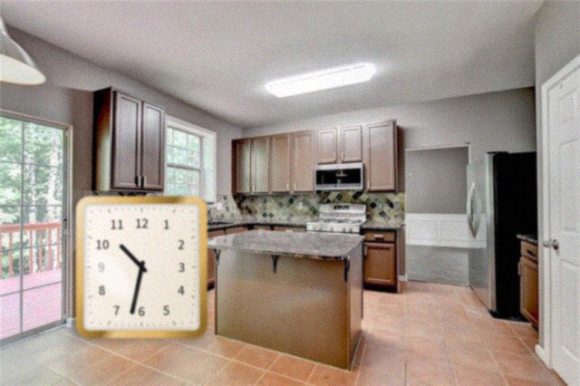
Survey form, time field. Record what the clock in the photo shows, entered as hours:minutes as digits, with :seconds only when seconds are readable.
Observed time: 10:32
